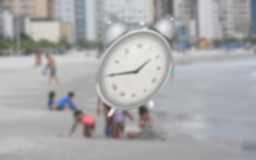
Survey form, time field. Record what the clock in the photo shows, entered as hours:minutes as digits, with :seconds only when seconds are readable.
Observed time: 1:45
